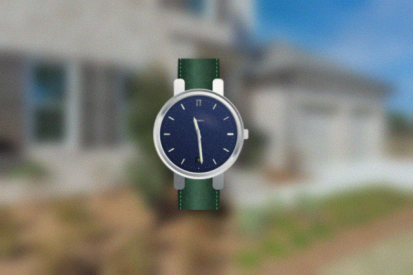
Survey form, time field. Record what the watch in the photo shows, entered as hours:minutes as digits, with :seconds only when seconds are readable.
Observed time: 11:29
